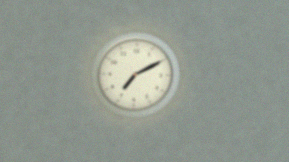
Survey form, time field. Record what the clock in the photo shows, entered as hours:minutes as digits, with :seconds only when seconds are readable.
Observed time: 7:10
